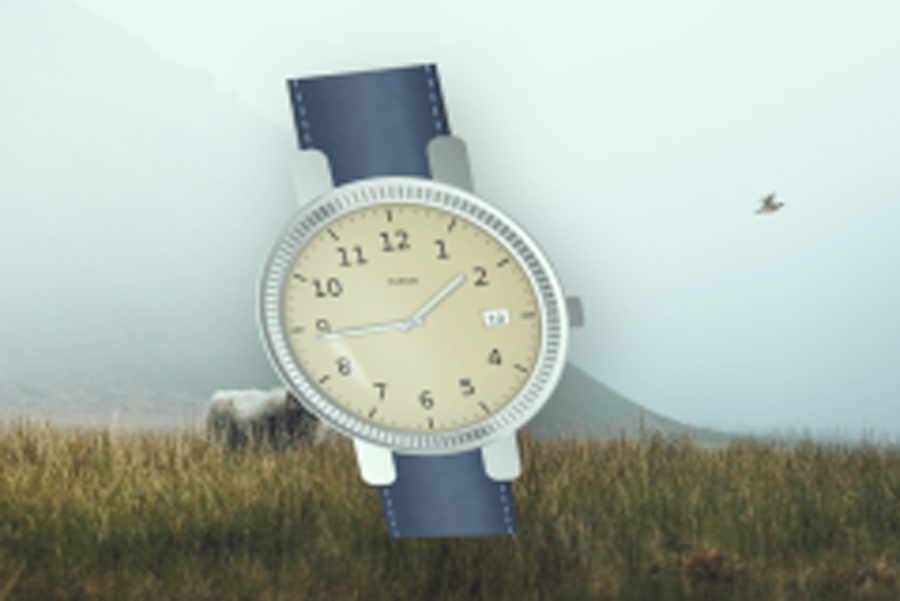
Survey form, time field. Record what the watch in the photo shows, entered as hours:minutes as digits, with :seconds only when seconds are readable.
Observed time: 1:44
